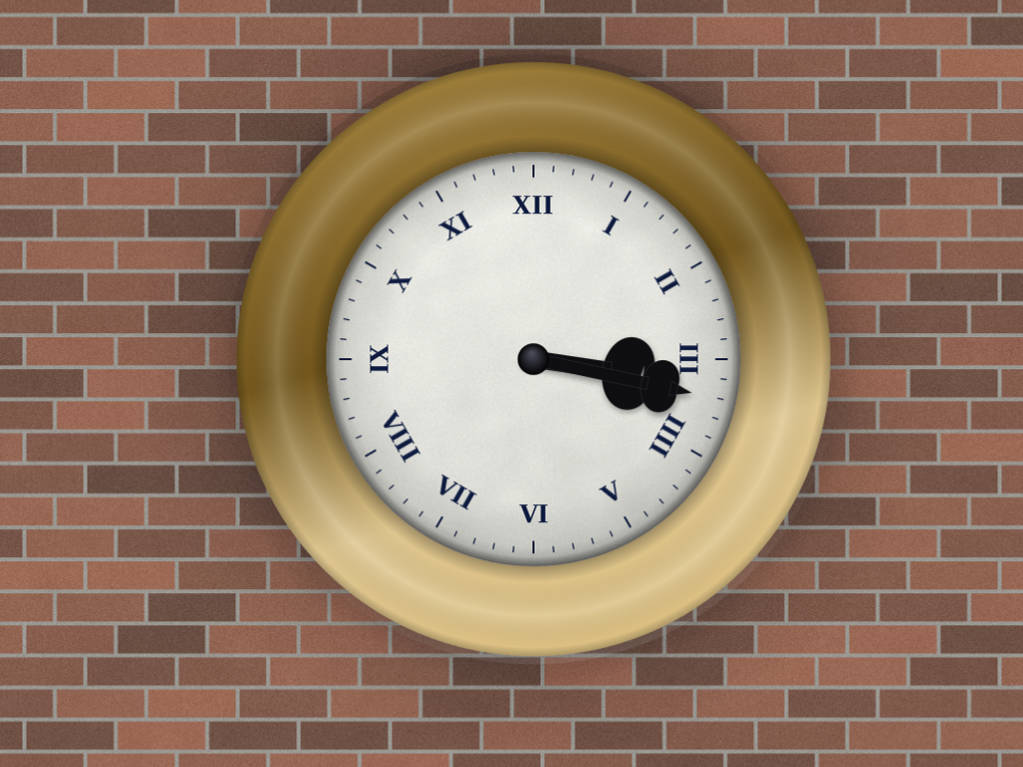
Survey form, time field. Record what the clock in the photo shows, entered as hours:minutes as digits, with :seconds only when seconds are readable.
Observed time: 3:17
